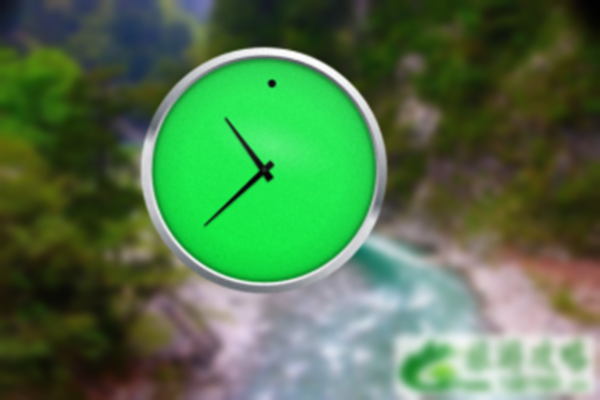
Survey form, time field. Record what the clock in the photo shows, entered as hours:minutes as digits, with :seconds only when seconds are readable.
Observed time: 10:37
